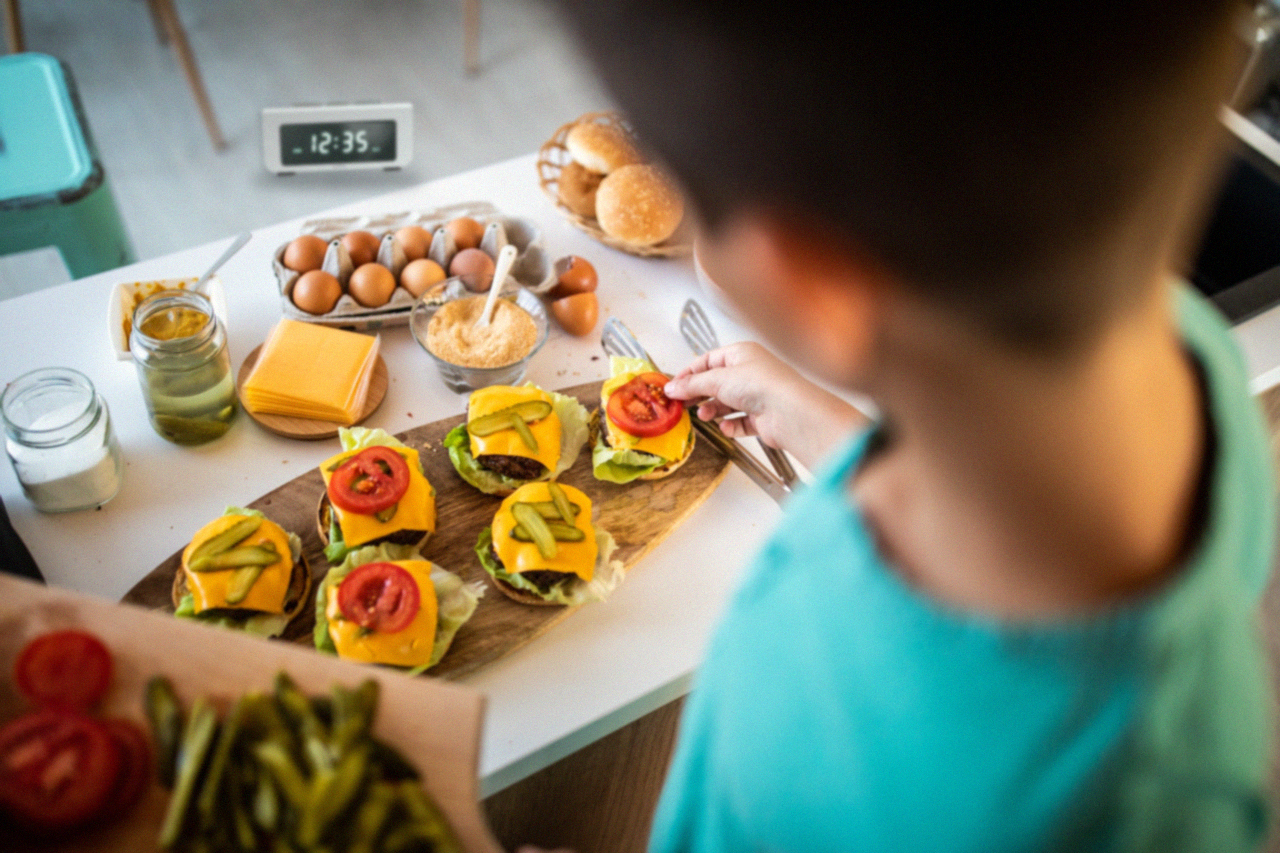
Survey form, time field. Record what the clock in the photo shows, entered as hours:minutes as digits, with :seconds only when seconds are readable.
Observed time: 12:35
